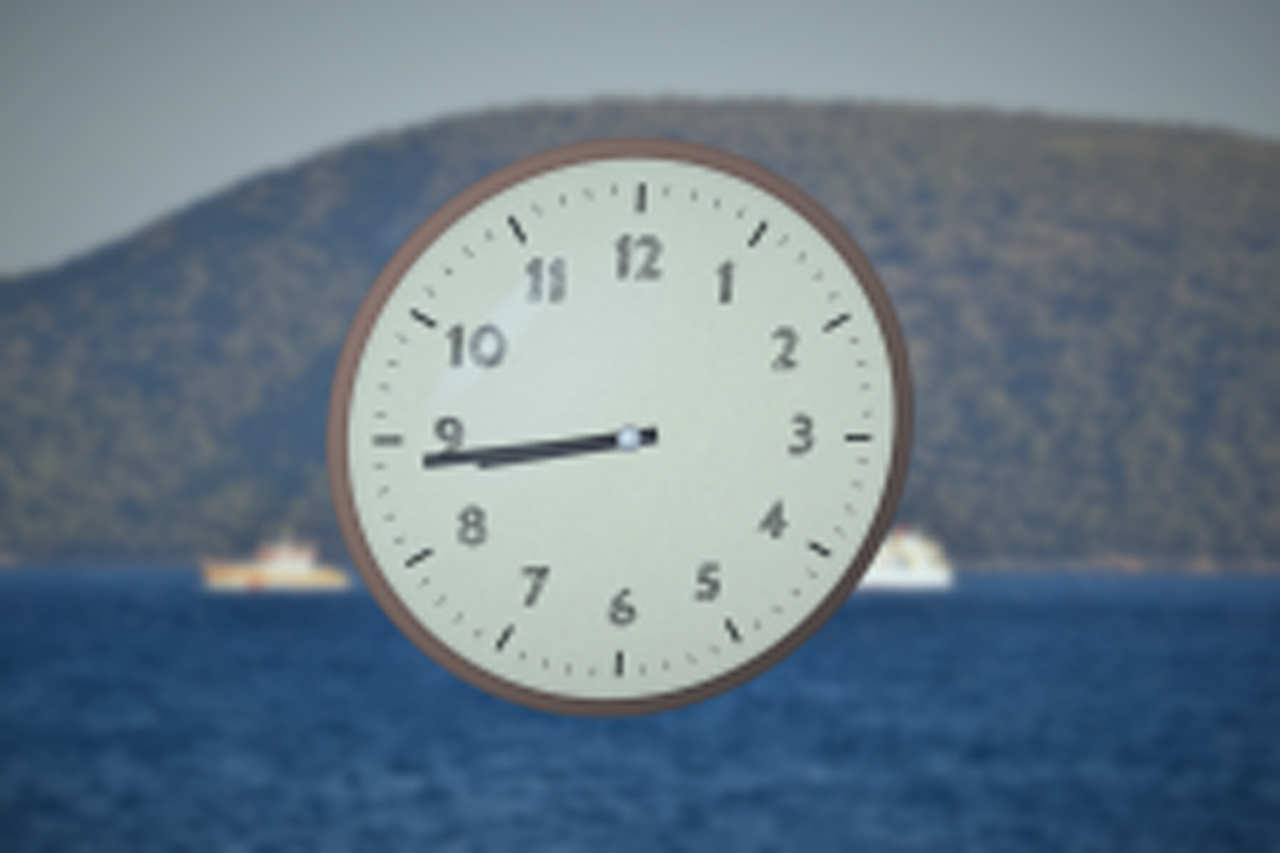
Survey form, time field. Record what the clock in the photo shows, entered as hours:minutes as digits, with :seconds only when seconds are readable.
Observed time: 8:44
